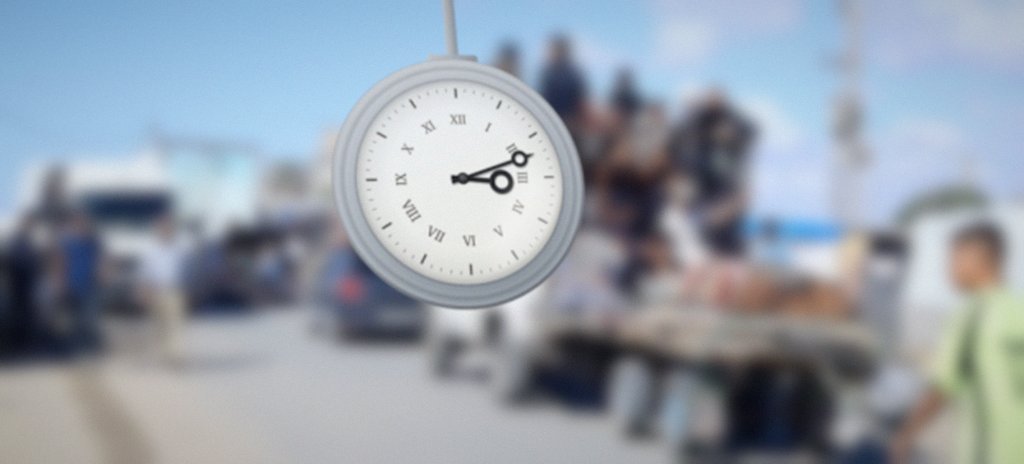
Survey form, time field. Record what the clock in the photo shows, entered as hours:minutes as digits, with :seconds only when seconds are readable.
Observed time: 3:12
